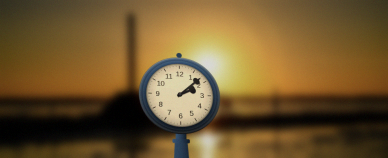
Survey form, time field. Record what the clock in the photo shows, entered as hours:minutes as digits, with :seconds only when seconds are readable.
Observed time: 2:08
